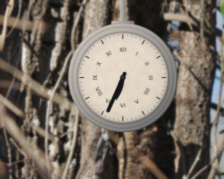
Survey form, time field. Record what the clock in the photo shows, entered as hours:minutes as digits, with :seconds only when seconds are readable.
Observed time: 6:34
